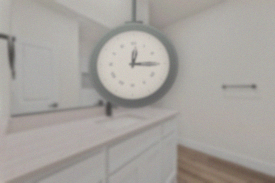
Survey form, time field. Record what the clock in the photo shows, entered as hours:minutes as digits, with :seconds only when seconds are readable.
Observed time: 12:15
